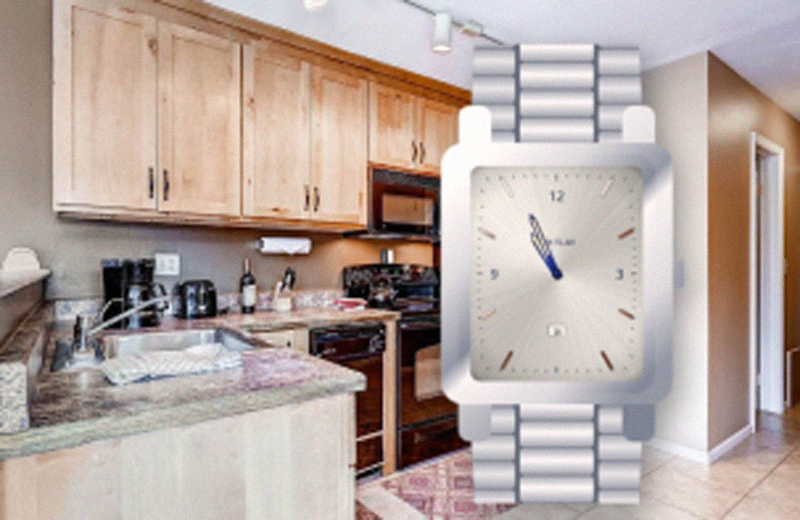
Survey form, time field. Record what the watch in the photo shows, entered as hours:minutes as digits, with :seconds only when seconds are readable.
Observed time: 10:56
